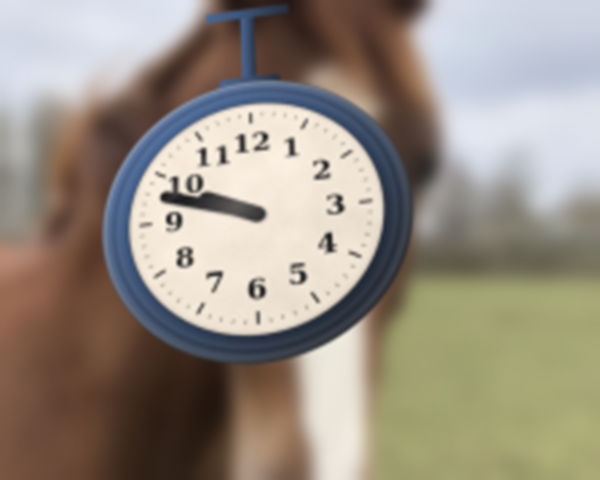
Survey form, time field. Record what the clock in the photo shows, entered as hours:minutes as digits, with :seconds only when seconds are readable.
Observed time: 9:48
